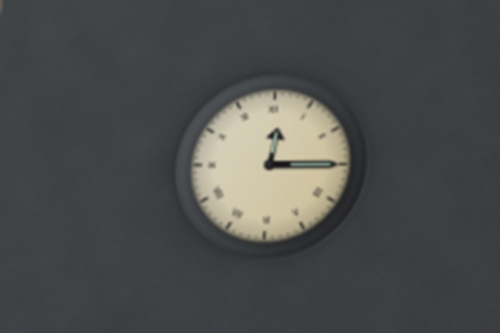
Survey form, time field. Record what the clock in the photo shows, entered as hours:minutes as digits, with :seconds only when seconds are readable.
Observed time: 12:15
